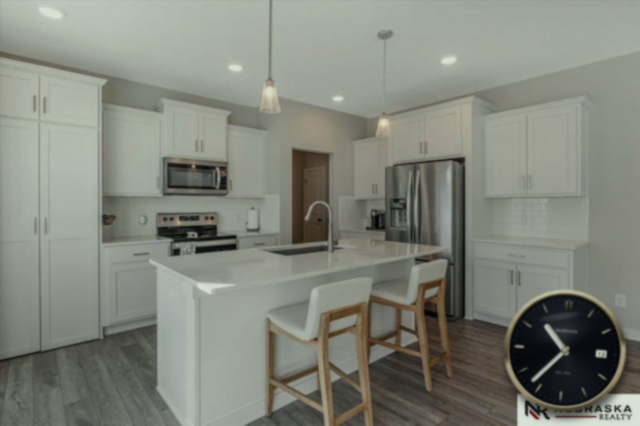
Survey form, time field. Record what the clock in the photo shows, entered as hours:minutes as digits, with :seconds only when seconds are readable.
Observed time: 10:37
